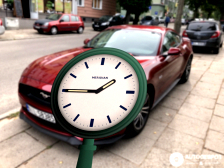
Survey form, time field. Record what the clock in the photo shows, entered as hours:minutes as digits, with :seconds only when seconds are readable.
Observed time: 1:45
